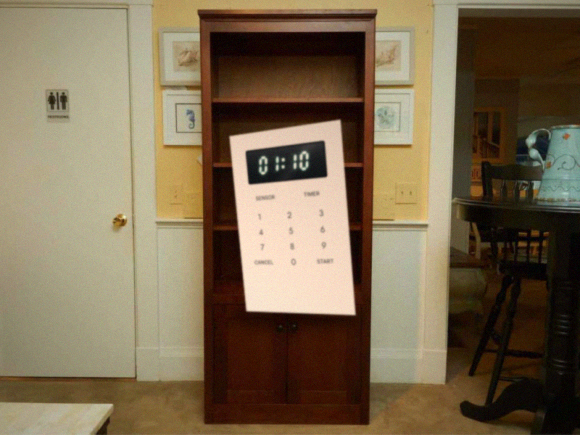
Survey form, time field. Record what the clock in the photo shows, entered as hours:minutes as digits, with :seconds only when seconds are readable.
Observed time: 1:10
